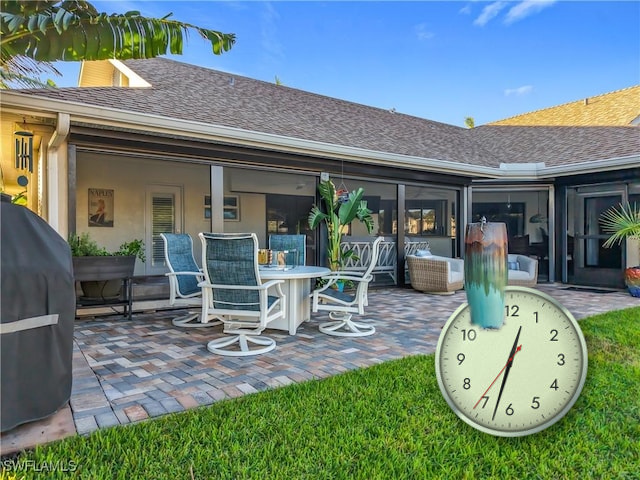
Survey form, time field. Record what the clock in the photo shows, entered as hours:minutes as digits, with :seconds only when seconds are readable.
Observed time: 12:32:36
